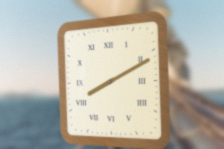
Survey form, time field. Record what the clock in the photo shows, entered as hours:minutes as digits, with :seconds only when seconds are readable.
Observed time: 8:11
